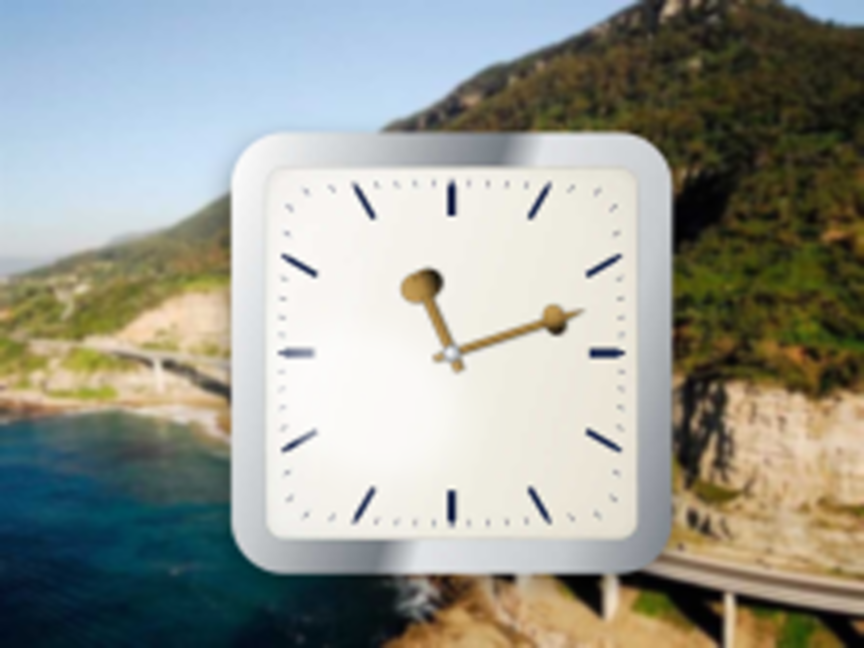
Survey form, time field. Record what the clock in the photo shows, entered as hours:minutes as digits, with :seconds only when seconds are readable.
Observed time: 11:12
